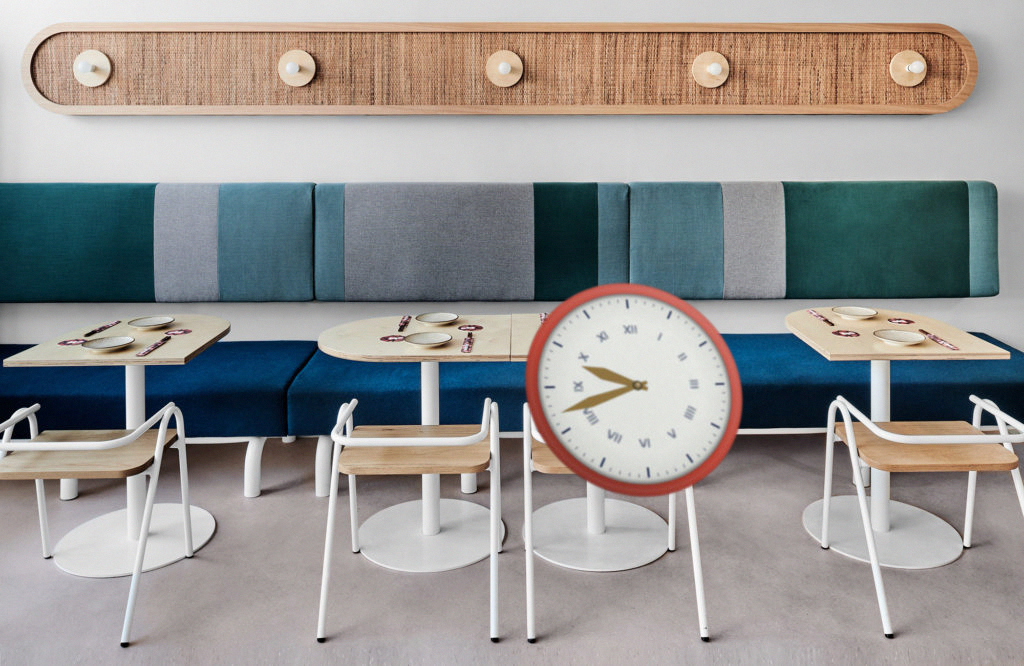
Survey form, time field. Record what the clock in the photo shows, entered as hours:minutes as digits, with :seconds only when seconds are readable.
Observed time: 9:42
